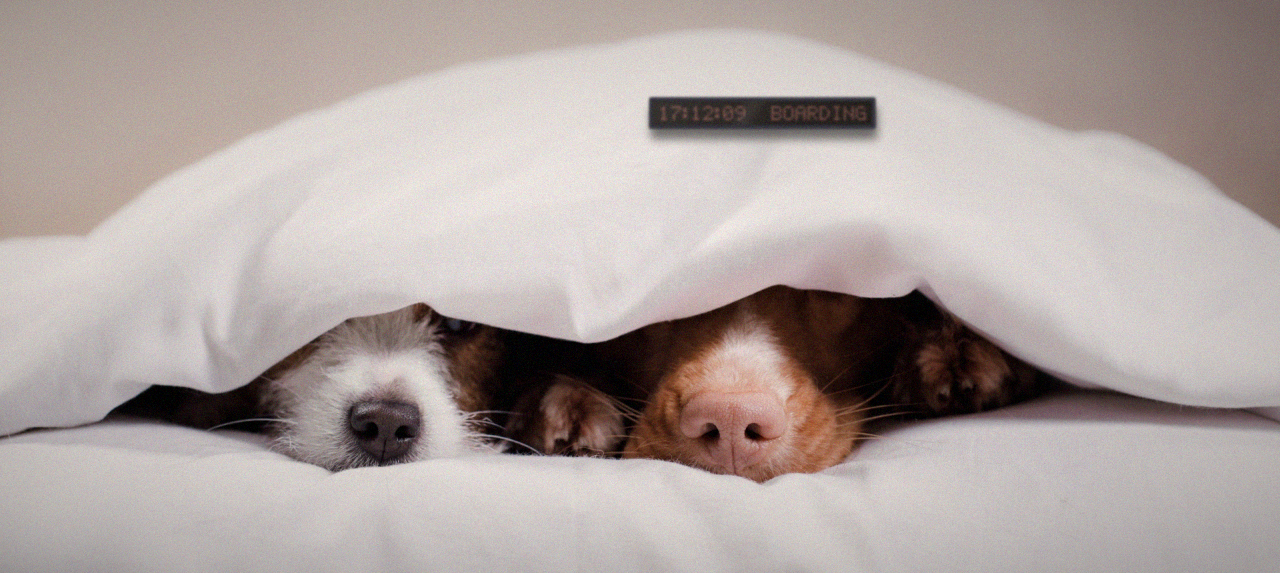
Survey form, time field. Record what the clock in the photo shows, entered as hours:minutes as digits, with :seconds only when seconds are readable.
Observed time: 17:12:09
